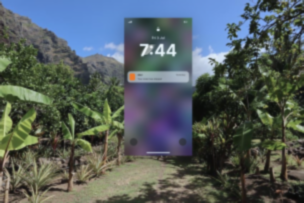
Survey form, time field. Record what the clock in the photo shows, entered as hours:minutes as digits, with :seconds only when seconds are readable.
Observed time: 7:44
